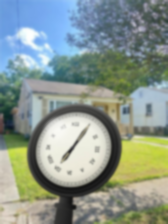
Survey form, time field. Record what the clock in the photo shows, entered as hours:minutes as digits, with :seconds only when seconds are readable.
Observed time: 7:05
